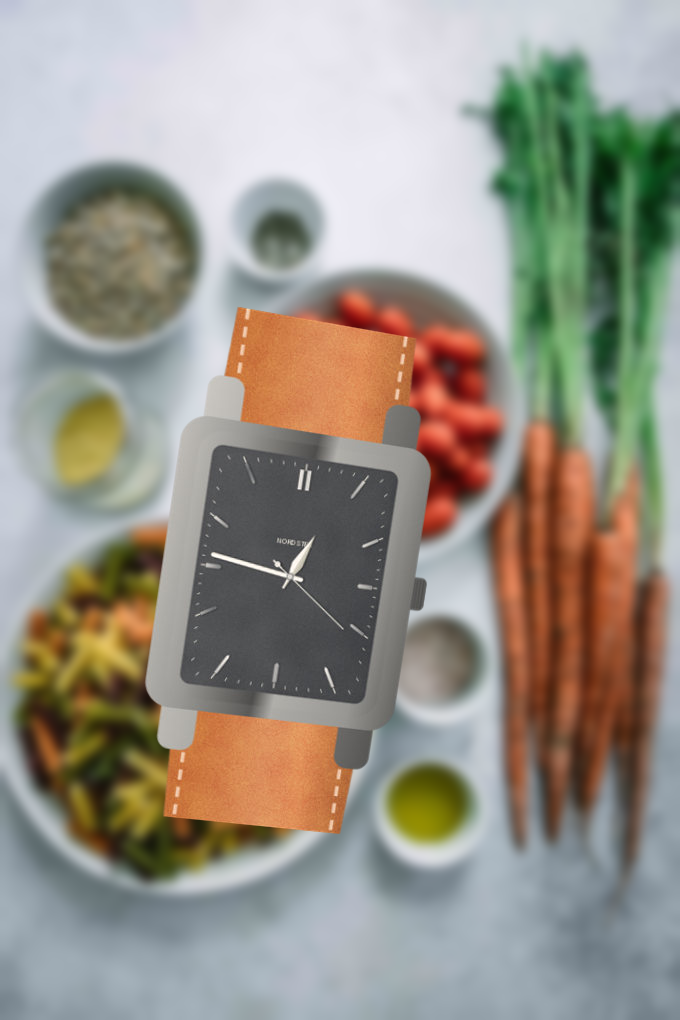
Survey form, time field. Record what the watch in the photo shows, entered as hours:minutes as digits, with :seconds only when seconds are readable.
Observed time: 12:46:21
